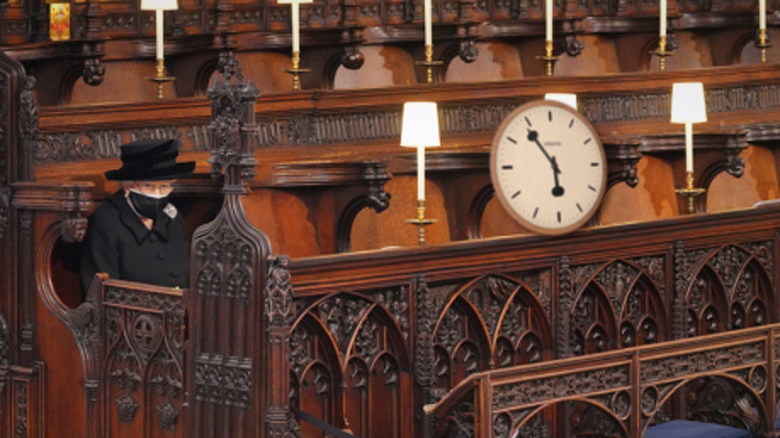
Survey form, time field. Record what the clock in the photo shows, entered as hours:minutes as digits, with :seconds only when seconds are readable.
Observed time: 5:54
